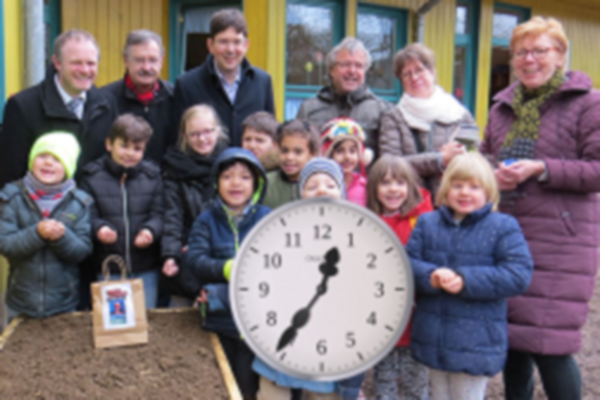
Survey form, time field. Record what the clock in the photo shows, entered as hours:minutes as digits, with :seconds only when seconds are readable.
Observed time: 12:36
